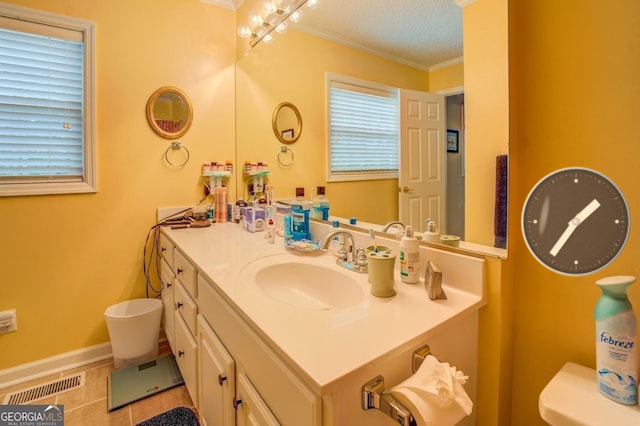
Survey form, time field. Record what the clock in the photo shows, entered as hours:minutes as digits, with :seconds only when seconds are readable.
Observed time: 1:36
